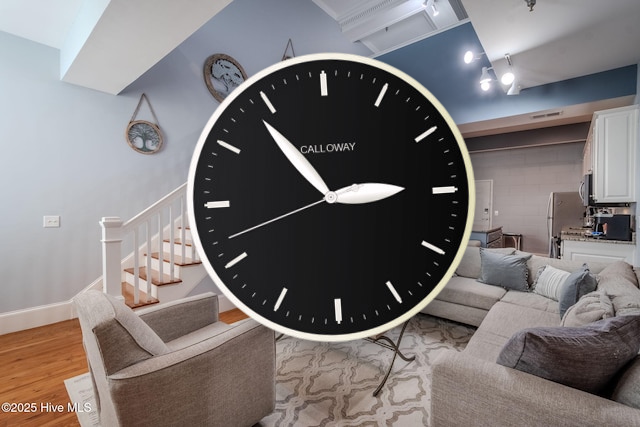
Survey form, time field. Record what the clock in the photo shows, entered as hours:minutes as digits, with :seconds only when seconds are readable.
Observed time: 2:53:42
